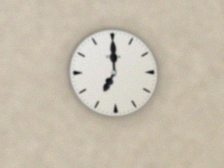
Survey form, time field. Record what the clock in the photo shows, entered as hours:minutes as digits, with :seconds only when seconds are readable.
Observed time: 7:00
